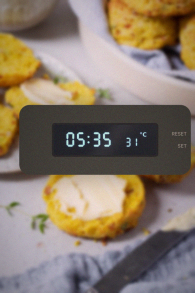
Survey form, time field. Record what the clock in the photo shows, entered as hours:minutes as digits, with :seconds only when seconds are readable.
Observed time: 5:35
